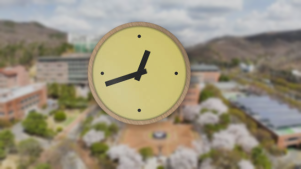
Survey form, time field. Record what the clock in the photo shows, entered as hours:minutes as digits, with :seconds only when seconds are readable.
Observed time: 12:42
